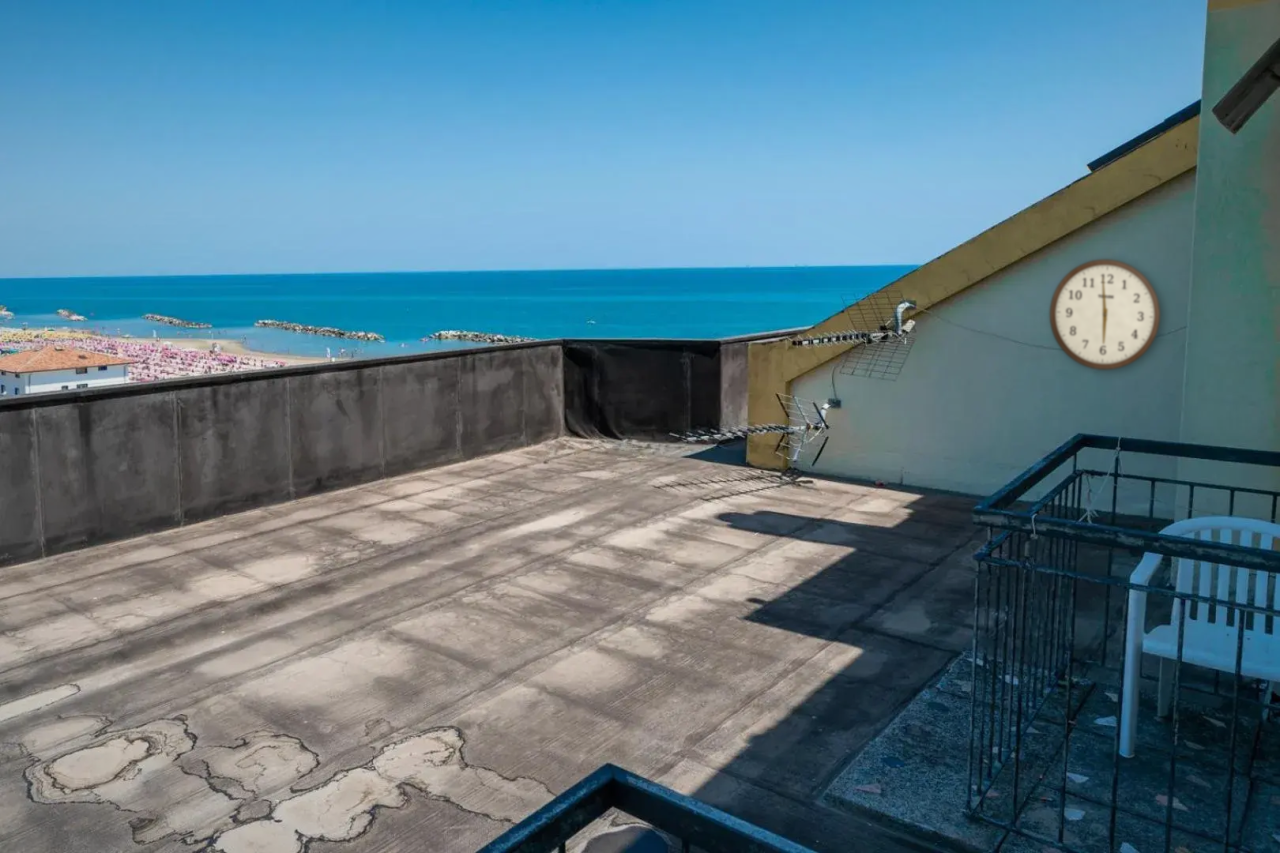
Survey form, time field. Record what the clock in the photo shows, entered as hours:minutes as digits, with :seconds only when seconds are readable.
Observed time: 5:59
